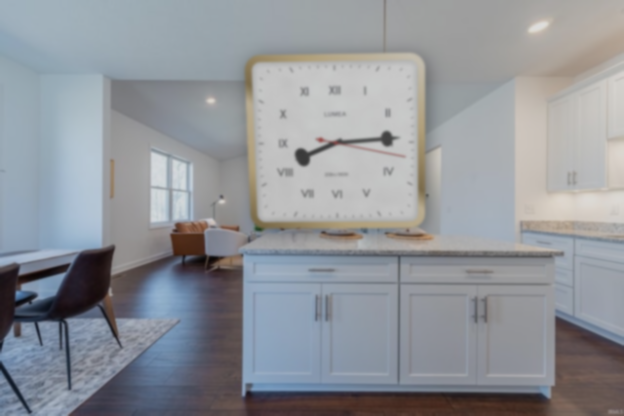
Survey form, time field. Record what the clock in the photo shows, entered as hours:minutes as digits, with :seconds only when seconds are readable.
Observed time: 8:14:17
